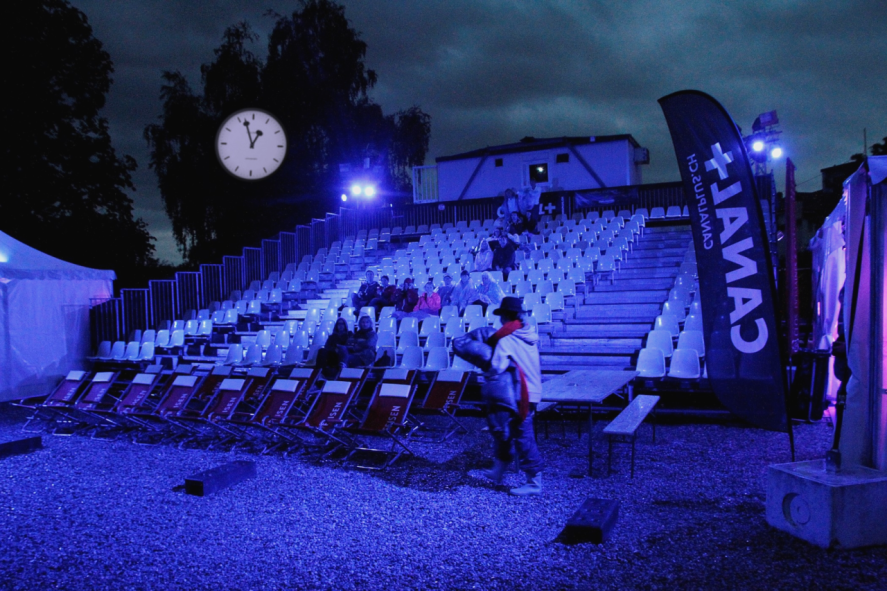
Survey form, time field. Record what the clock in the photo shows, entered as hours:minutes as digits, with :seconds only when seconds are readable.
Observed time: 12:57
